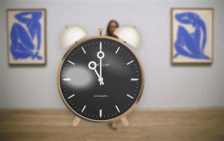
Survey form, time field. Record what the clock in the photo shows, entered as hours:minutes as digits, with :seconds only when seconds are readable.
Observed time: 11:00
